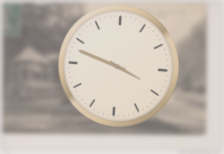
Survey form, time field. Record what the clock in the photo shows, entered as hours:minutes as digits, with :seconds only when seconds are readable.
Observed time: 3:48
